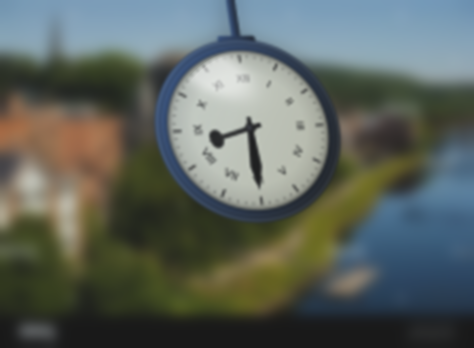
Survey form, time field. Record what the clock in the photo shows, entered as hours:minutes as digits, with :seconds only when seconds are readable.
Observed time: 8:30
